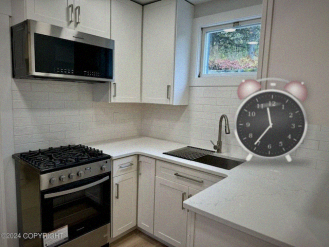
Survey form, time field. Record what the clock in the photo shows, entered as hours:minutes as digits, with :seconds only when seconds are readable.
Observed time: 11:36
